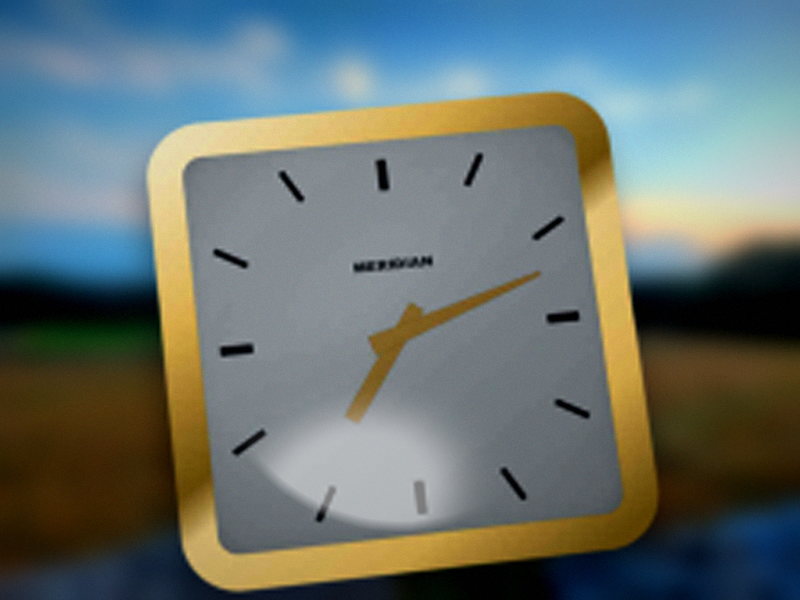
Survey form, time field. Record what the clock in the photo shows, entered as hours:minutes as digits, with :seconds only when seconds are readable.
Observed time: 7:12
